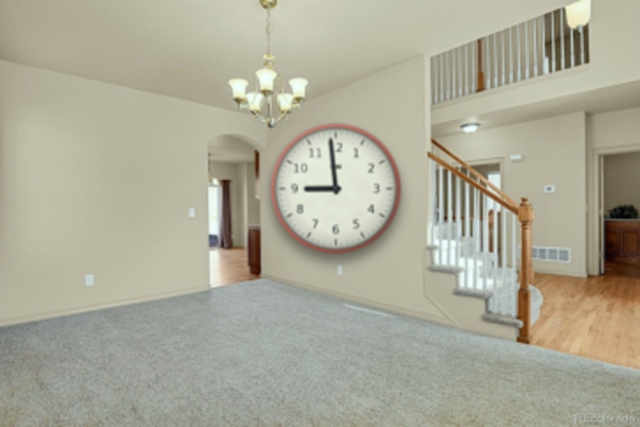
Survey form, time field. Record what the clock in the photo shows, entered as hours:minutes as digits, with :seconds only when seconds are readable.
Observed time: 8:59
